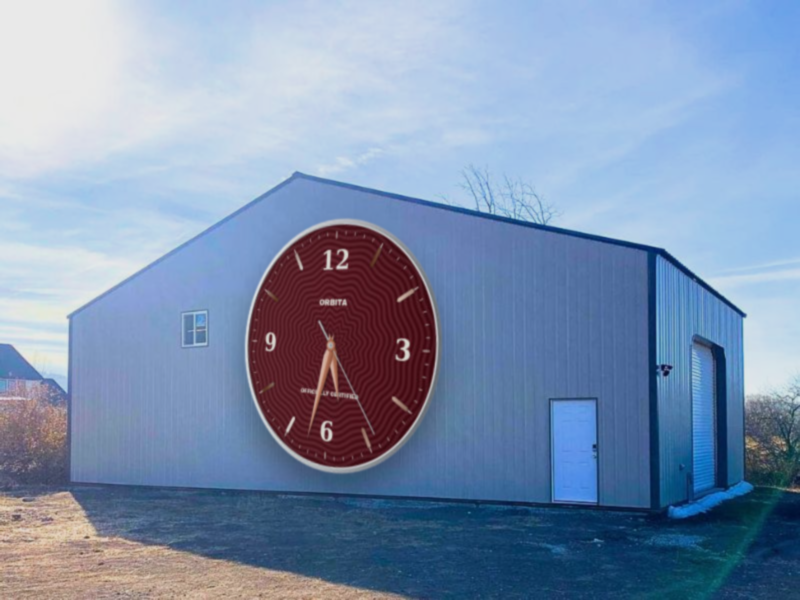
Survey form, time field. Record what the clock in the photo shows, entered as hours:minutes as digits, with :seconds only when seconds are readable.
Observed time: 5:32:24
